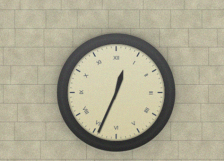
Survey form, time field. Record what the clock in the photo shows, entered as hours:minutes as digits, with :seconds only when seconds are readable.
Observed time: 12:34
